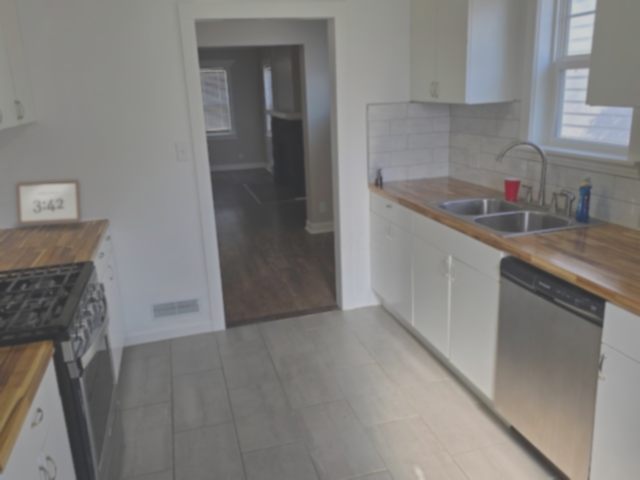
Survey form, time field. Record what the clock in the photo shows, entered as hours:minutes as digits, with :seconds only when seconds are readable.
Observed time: 3:42
